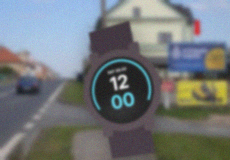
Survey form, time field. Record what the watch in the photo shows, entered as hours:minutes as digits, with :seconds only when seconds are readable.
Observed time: 12:00
